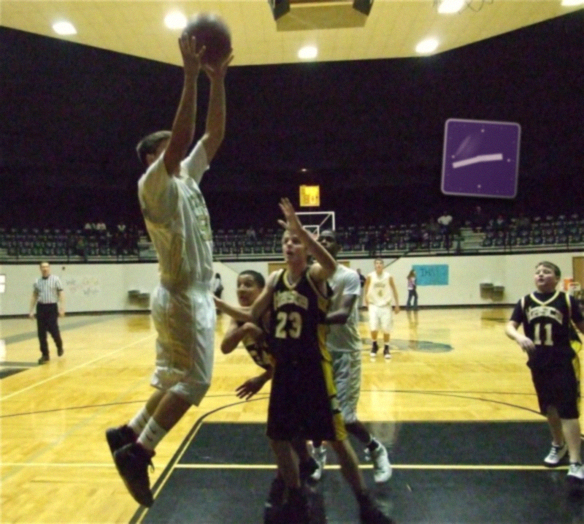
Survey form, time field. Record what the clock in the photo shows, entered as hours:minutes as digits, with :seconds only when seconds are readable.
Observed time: 2:42
